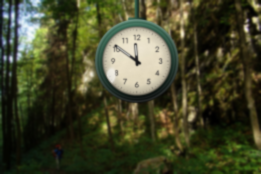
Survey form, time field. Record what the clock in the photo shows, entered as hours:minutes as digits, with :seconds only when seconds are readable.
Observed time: 11:51
